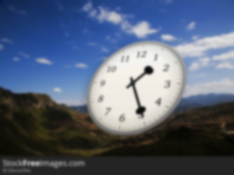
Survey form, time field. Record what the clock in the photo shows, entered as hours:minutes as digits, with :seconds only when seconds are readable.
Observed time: 1:25
